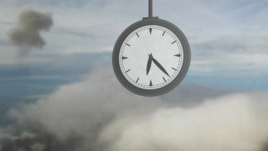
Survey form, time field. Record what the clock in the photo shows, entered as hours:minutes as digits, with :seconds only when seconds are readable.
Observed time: 6:23
